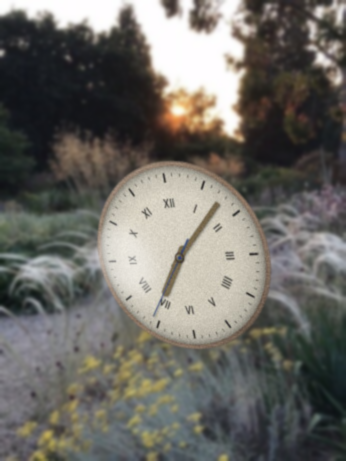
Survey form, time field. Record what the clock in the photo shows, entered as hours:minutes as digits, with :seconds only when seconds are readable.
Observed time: 7:07:36
